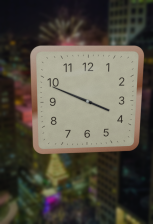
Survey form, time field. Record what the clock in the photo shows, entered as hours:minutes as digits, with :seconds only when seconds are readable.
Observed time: 3:49
